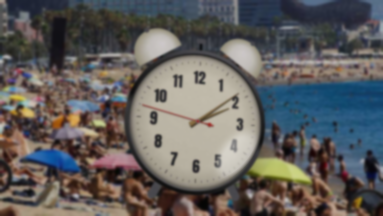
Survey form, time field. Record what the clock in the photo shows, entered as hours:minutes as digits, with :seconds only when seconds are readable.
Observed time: 2:08:47
